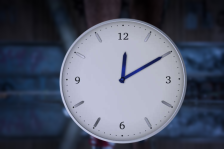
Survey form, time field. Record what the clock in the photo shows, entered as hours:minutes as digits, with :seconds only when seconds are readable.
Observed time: 12:10
